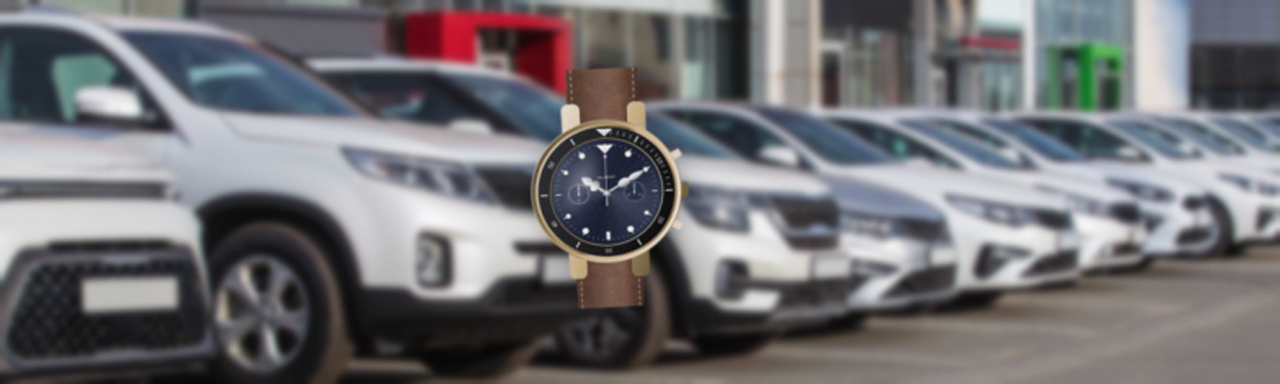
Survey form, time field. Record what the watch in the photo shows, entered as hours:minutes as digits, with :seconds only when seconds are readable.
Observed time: 10:10
